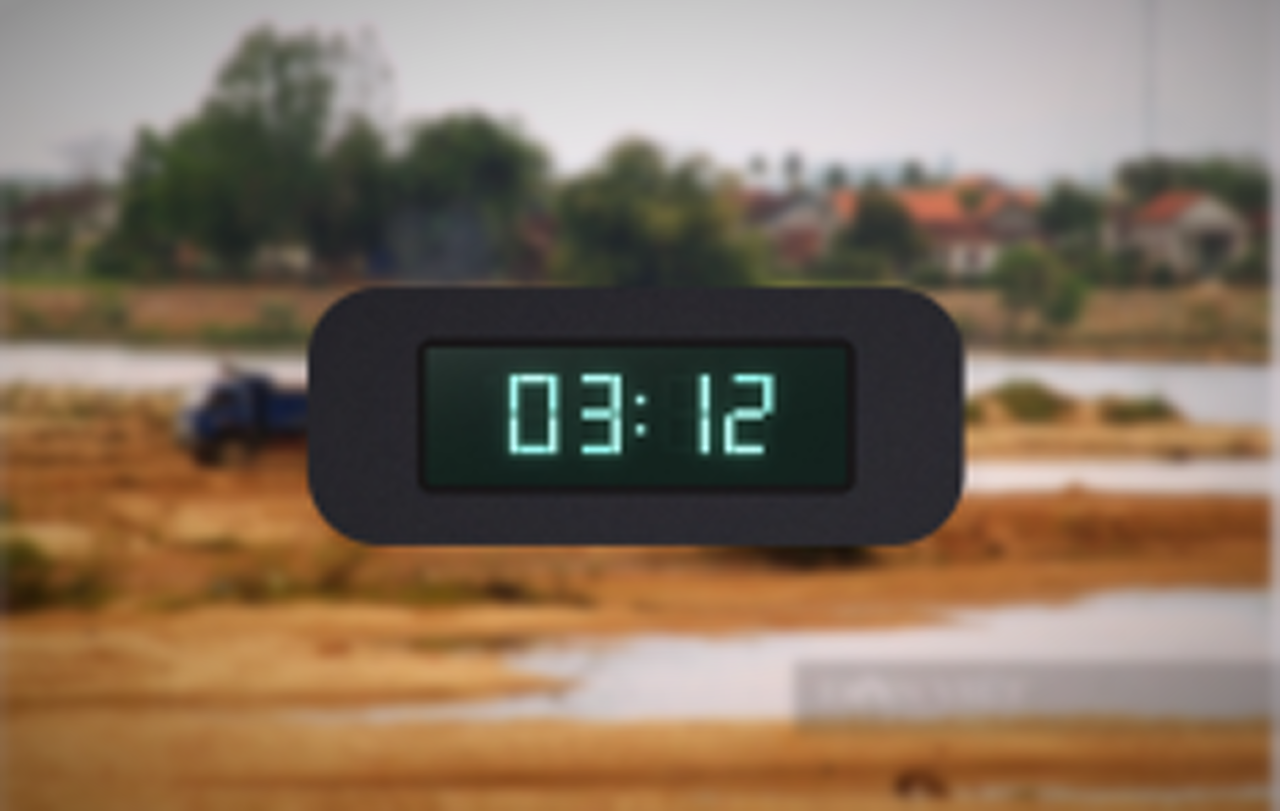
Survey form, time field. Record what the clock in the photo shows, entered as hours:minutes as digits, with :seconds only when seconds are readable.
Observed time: 3:12
